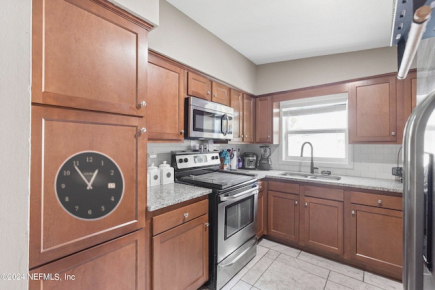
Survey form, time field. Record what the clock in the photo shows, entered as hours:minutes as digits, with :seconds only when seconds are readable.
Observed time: 12:54
